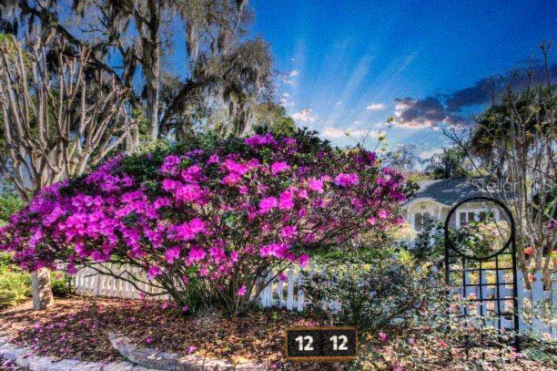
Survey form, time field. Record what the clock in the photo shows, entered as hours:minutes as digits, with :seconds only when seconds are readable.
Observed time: 12:12
